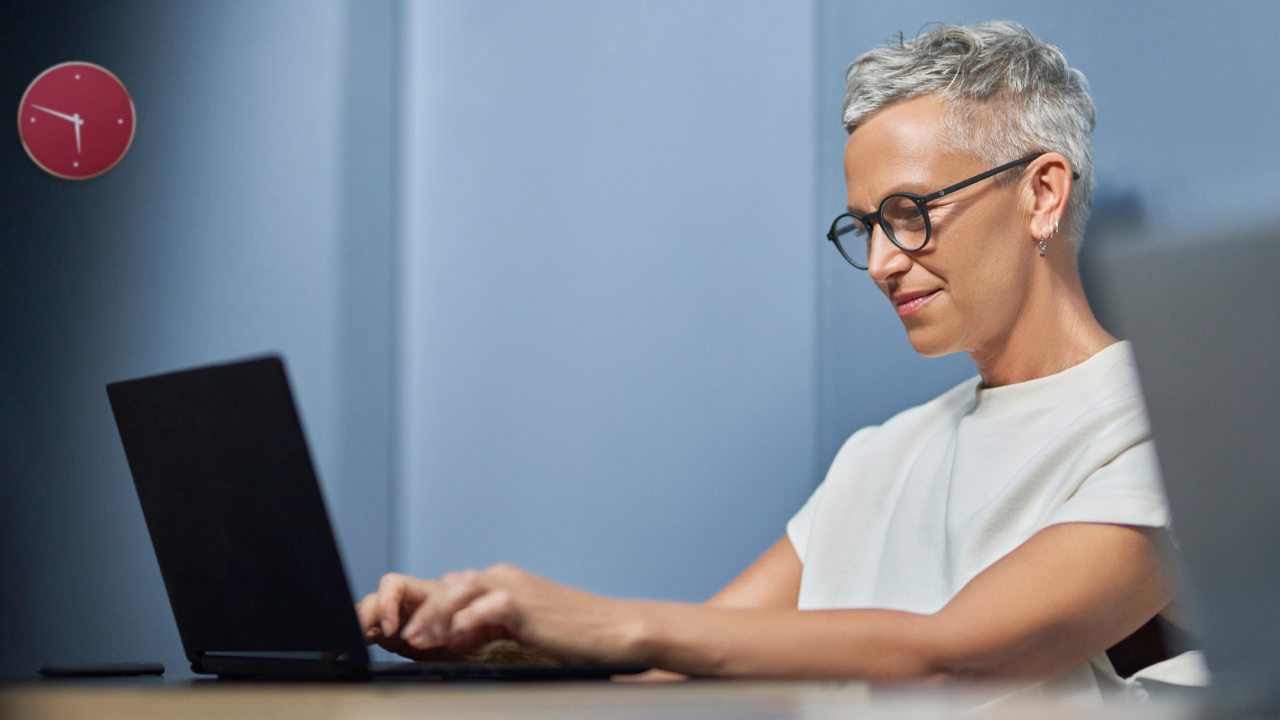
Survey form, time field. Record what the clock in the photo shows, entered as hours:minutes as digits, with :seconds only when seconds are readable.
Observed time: 5:48
